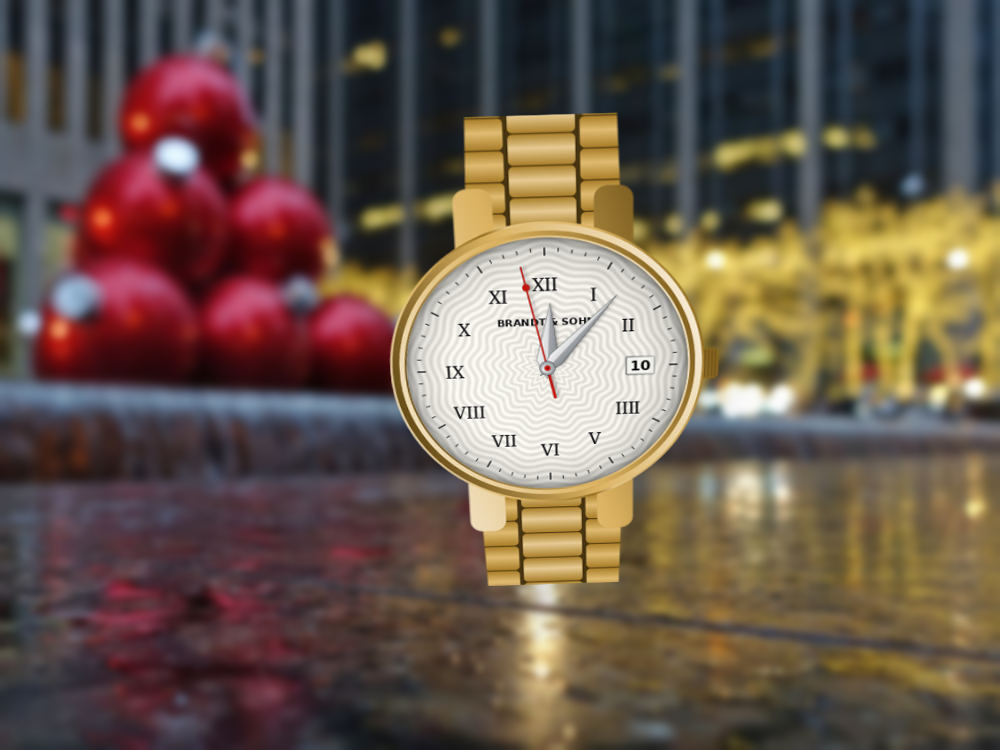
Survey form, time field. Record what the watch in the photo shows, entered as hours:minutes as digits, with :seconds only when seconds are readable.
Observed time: 12:06:58
